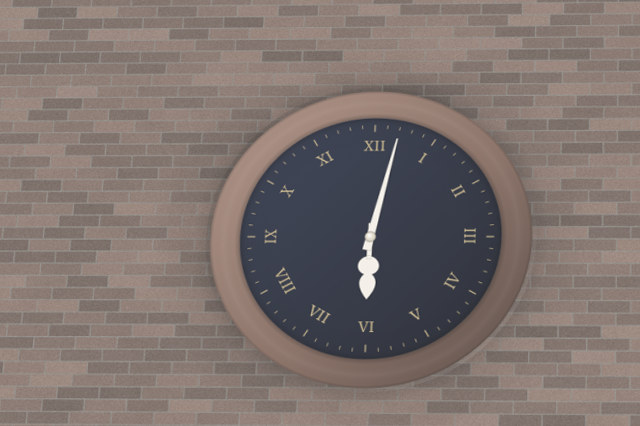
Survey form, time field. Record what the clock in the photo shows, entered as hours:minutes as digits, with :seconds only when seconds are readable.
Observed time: 6:02
